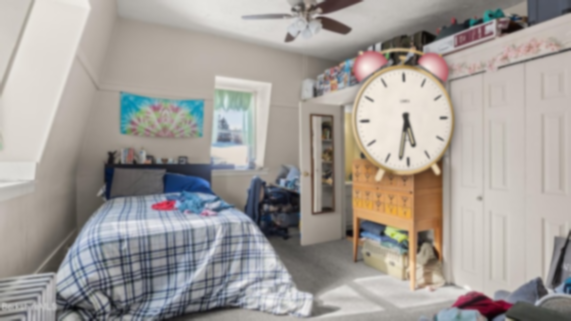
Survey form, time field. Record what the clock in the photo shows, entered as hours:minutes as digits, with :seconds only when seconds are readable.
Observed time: 5:32
